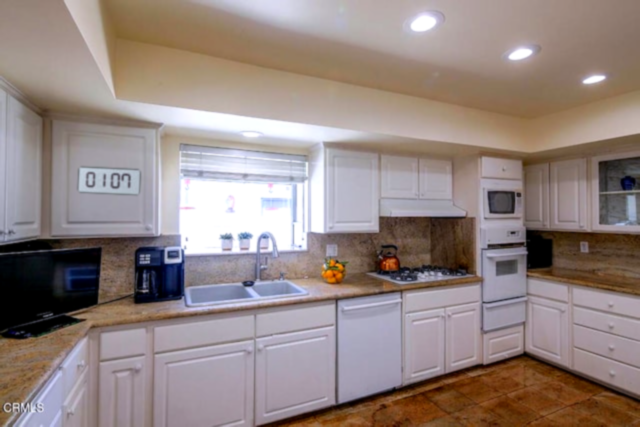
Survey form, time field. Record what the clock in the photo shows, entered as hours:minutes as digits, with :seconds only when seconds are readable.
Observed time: 1:07
